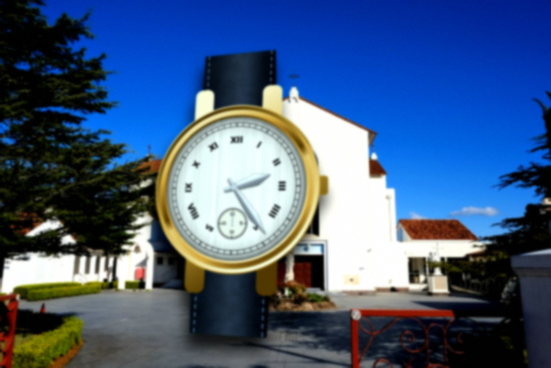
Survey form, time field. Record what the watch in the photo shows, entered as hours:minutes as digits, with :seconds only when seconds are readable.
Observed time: 2:24
